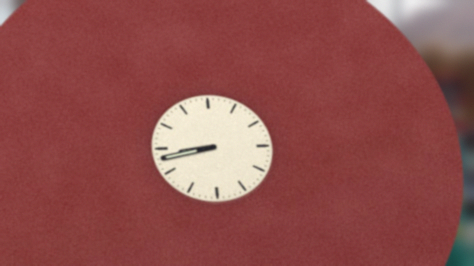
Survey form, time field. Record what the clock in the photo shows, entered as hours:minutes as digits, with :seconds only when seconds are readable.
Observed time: 8:43
